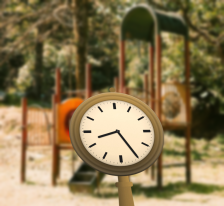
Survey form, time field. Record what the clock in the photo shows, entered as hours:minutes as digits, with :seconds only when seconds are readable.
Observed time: 8:25
